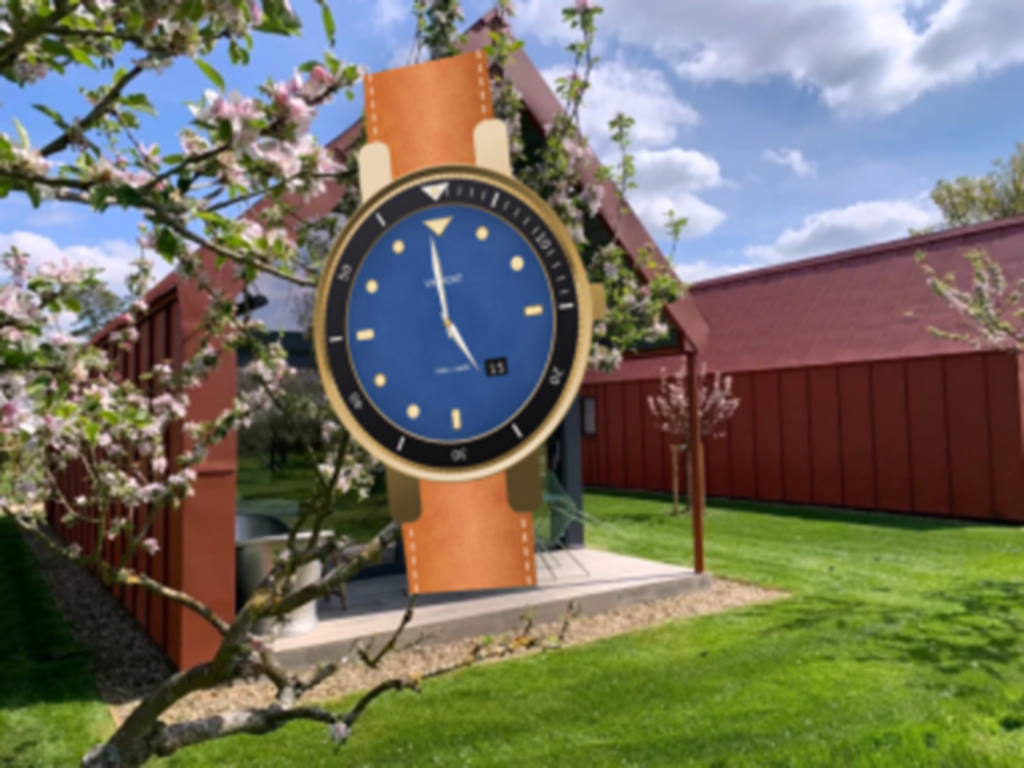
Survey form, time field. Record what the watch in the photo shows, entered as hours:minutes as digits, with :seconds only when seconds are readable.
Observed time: 4:59
